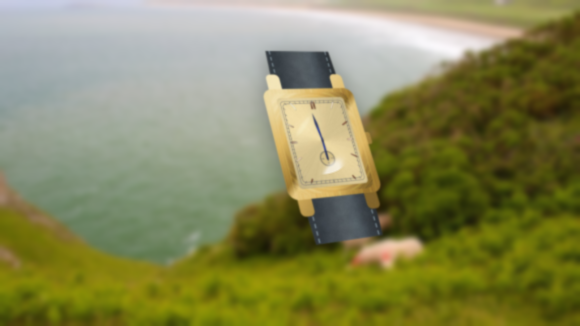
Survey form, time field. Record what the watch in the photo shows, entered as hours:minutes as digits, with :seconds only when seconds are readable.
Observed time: 5:59
